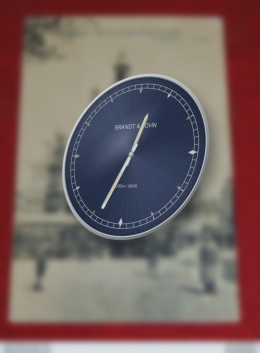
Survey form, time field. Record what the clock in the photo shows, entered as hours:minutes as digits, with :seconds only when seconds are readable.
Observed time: 12:34
